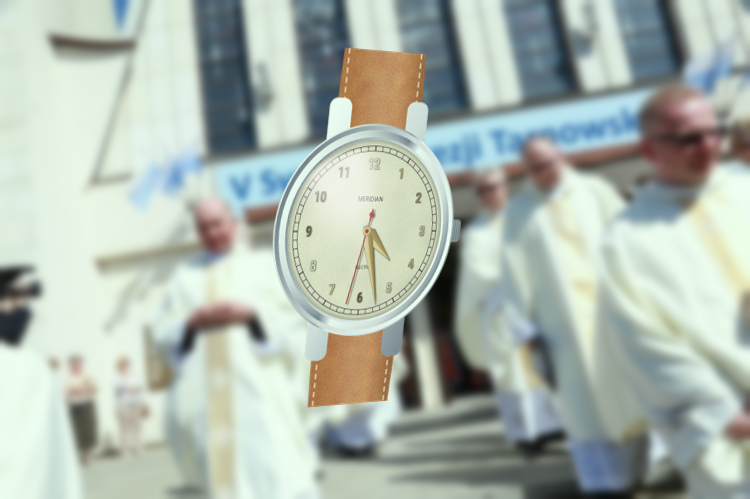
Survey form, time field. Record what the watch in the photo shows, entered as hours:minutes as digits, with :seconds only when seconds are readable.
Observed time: 4:27:32
